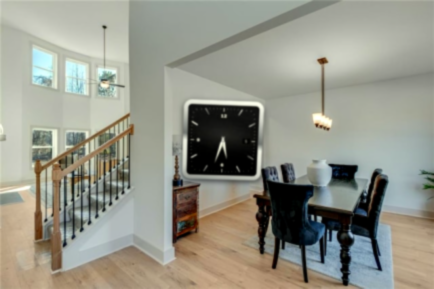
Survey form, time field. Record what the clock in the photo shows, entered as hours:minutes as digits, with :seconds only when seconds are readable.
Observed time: 5:33
